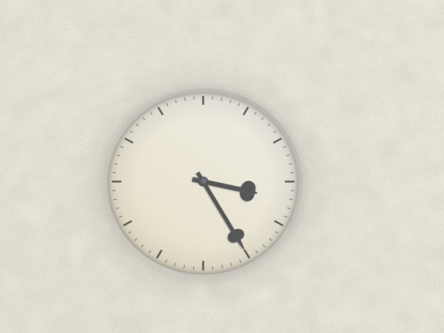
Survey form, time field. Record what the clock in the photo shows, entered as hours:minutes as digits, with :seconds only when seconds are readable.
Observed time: 3:25
